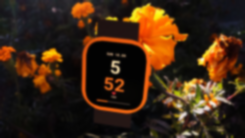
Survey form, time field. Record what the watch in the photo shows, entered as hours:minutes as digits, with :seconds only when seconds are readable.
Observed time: 5:52
